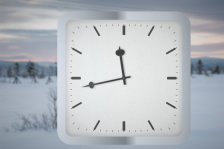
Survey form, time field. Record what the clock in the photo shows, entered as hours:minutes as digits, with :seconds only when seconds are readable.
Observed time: 11:43
